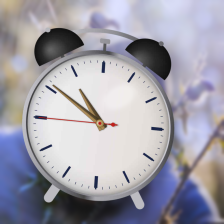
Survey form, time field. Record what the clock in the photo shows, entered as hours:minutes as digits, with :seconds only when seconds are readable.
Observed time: 10:50:45
